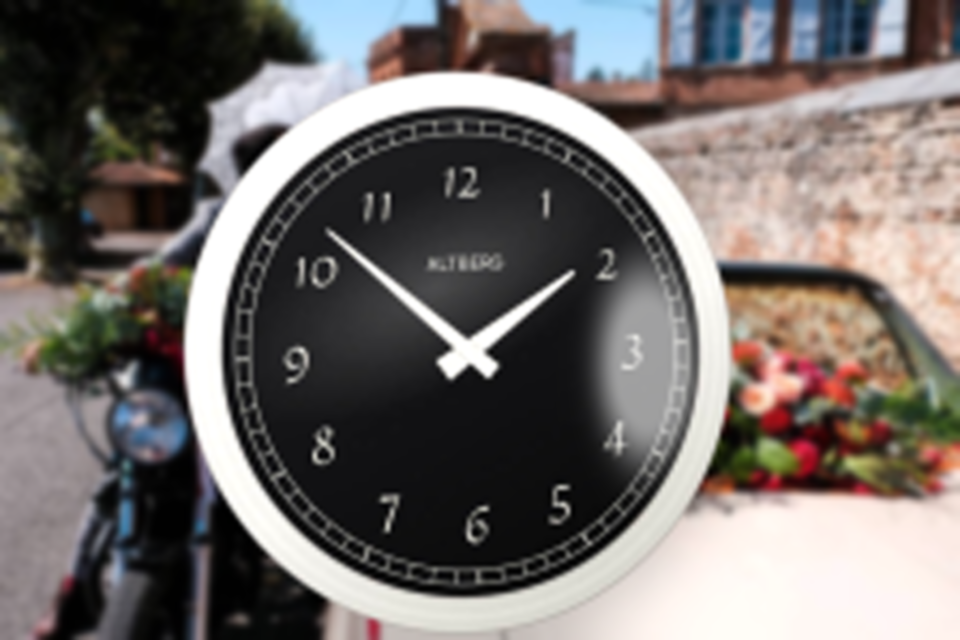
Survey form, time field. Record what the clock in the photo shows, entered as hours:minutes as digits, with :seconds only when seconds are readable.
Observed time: 1:52
